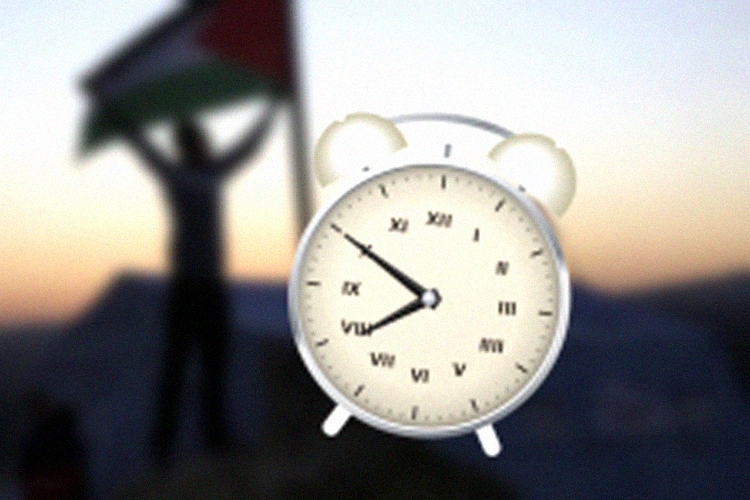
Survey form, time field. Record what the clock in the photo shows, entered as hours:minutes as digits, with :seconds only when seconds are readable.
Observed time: 7:50
